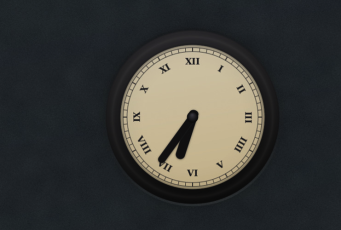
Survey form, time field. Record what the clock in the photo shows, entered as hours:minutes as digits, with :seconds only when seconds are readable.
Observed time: 6:36
